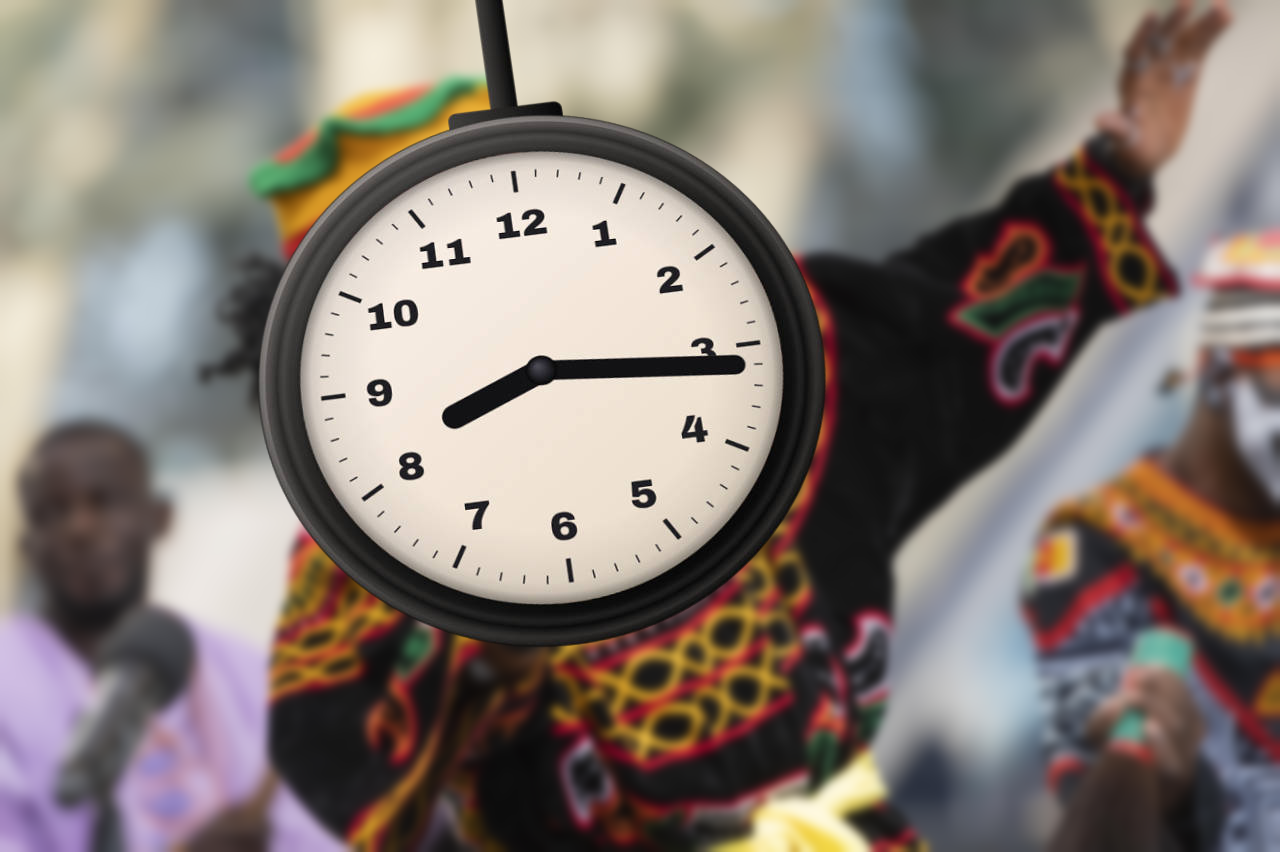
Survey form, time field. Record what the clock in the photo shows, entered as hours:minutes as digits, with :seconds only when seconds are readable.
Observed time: 8:16
